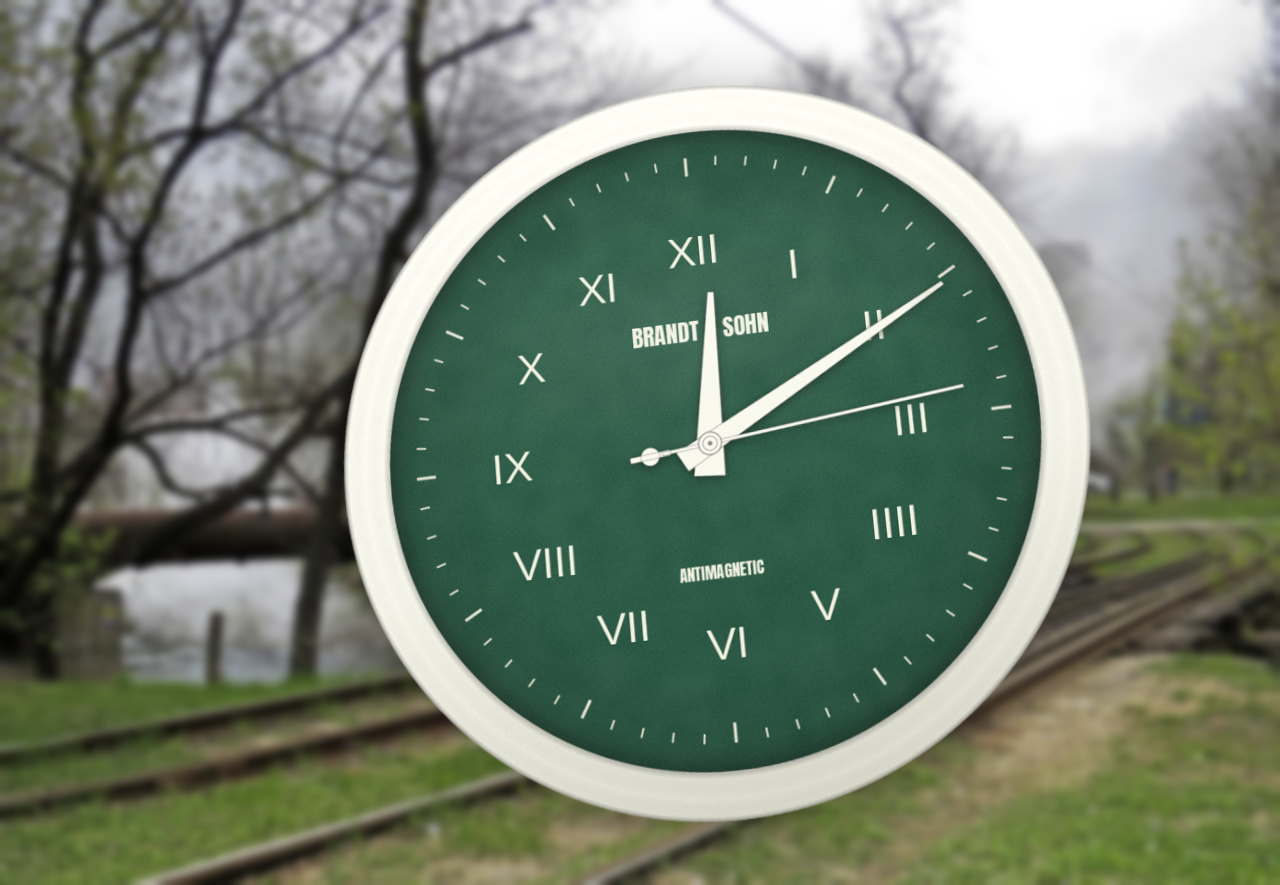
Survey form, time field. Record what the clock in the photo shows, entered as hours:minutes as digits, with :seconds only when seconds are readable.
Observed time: 12:10:14
